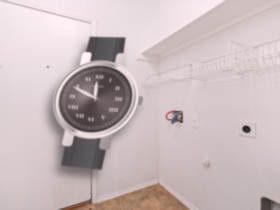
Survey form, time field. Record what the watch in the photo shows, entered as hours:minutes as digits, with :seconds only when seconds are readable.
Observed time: 11:49
